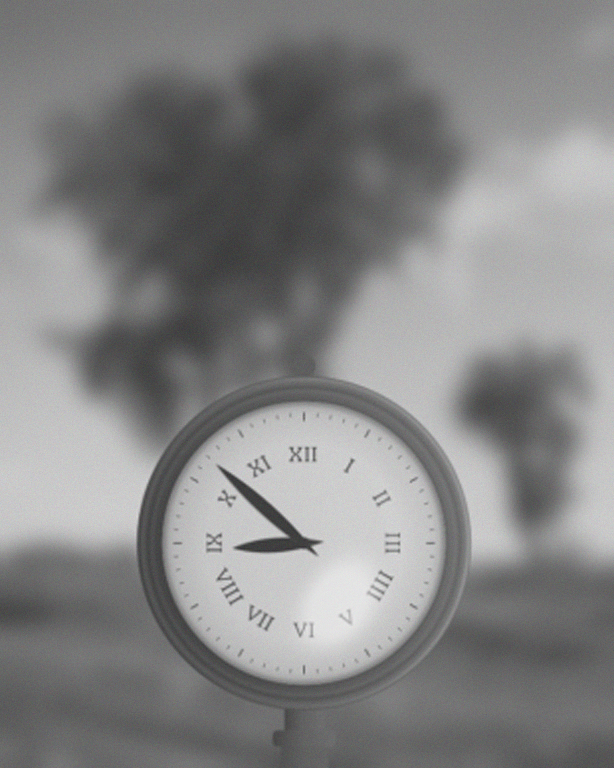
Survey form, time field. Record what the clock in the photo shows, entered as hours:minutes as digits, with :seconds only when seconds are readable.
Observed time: 8:52
